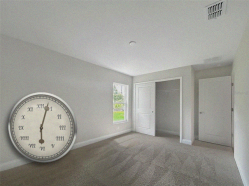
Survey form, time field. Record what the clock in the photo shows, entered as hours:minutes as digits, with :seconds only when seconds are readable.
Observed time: 6:03
